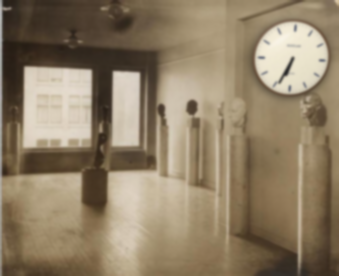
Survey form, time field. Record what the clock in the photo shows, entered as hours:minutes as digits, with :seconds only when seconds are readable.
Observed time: 6:34
